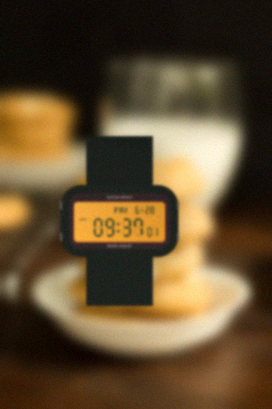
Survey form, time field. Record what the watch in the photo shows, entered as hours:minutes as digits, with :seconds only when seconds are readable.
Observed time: 9:37
